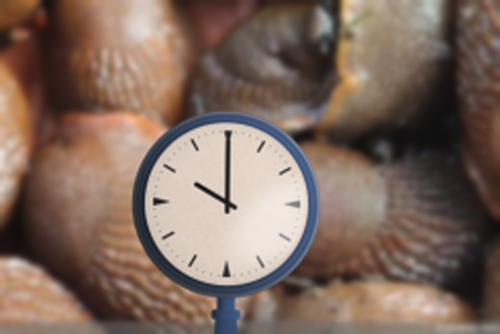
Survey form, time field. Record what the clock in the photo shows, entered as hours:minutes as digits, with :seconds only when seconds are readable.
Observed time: 10:00
